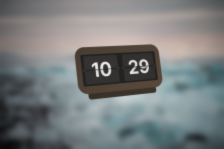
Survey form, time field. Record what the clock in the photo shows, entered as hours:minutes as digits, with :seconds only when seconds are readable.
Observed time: 10:29
